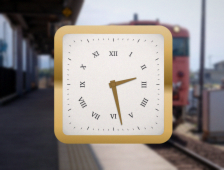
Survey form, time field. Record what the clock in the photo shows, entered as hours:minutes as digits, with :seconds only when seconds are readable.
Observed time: 2:28
